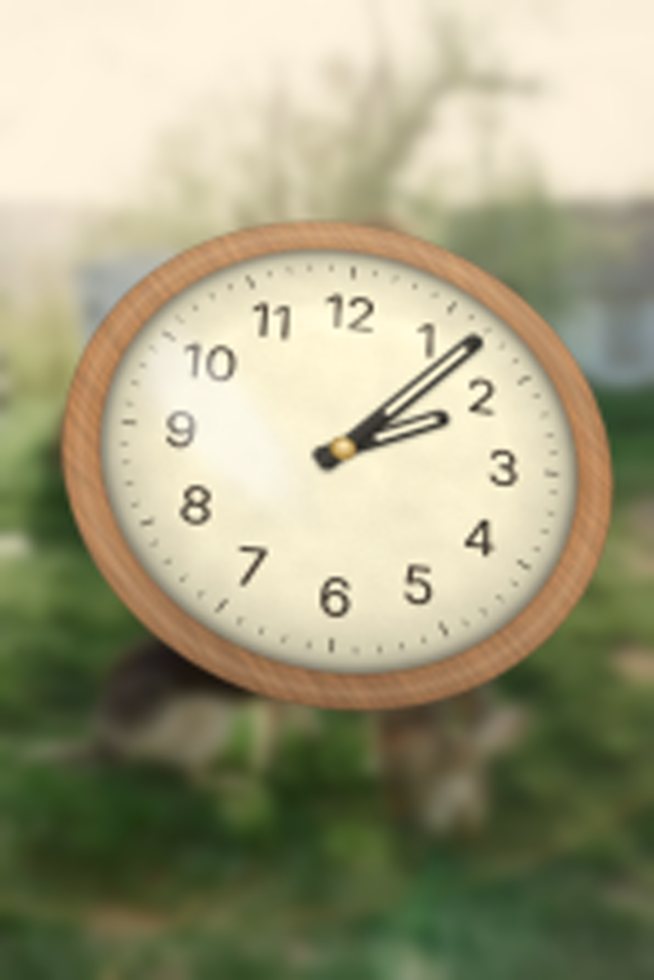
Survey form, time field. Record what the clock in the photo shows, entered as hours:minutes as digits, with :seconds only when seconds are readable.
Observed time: 2:07
